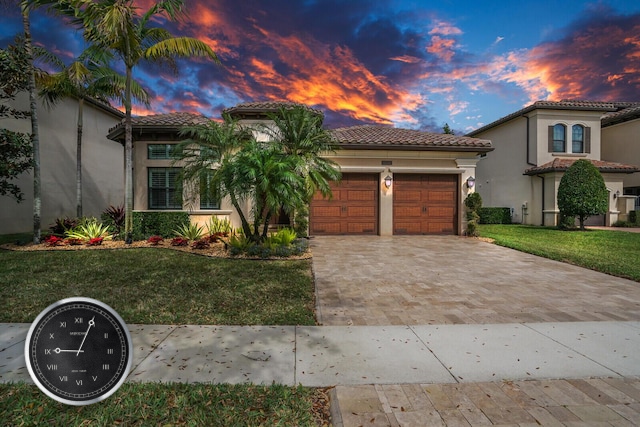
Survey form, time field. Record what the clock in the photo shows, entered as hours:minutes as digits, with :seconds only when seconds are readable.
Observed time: 9:04
